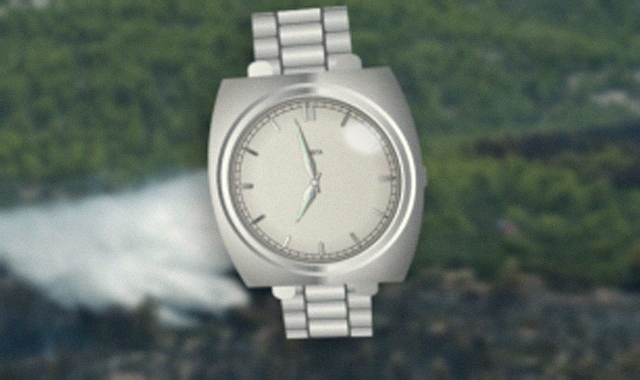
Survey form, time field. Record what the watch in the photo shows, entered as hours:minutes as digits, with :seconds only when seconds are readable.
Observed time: 6:58
